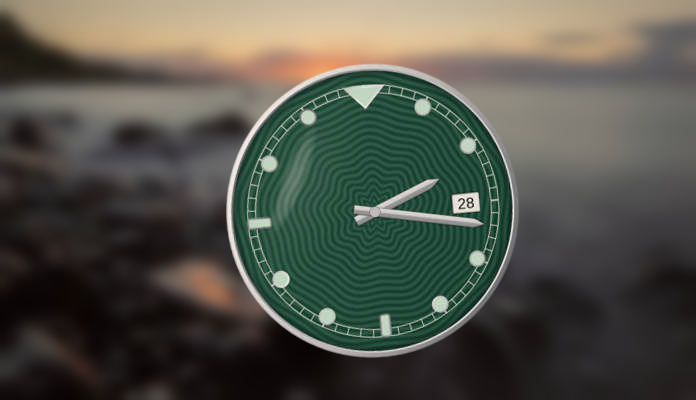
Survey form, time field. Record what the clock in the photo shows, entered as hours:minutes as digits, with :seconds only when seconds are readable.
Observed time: 2:17
